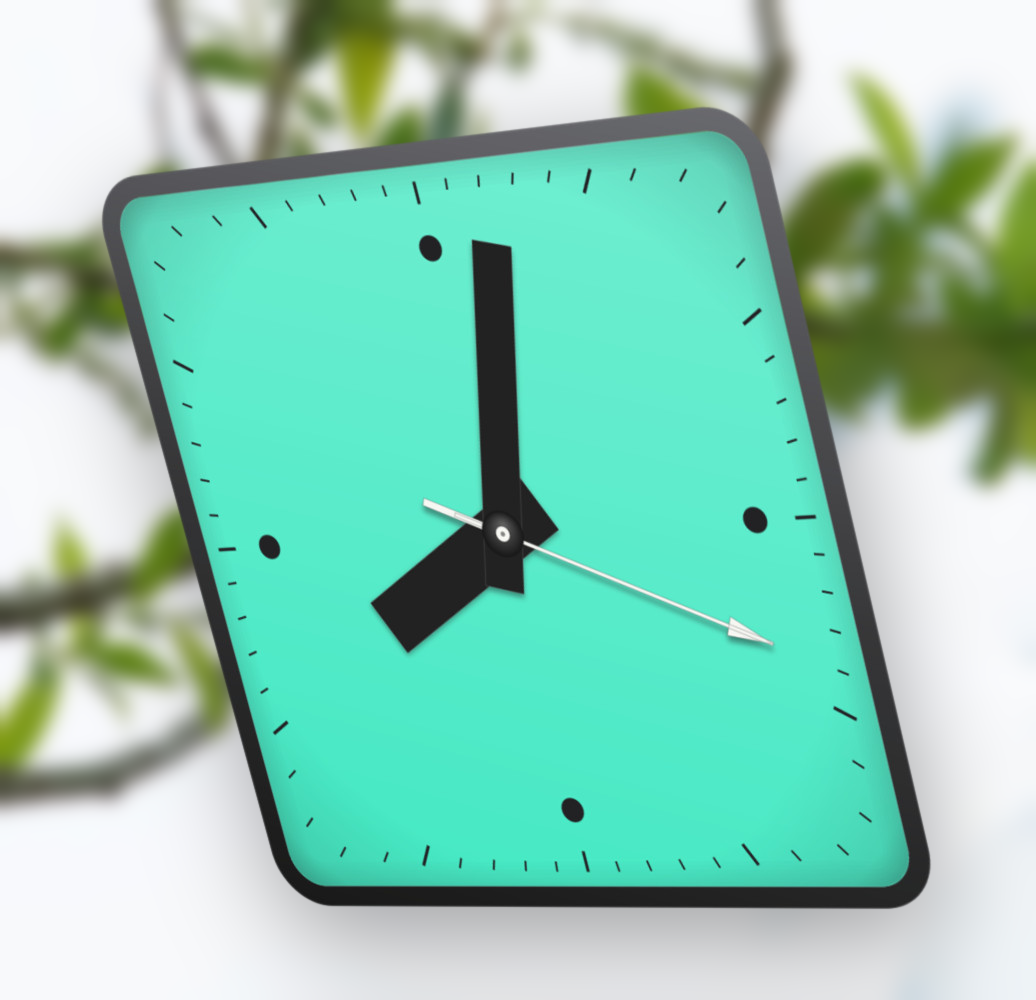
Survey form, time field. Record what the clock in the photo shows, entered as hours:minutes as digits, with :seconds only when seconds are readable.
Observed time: 8:02:19
